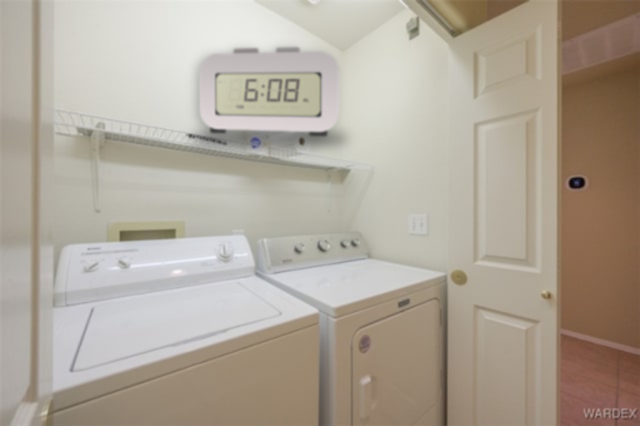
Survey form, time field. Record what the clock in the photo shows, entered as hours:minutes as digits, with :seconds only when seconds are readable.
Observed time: 6:08
